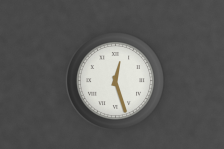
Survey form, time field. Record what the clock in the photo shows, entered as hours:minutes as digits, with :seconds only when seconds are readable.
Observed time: 12:27
